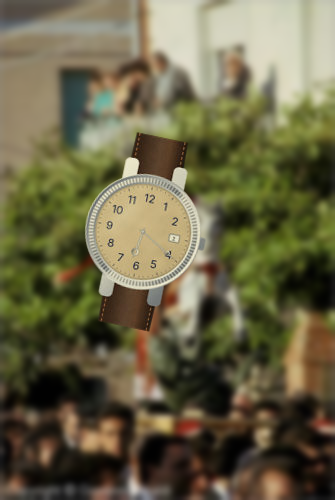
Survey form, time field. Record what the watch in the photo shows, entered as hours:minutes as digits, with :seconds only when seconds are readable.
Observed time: 6:20
